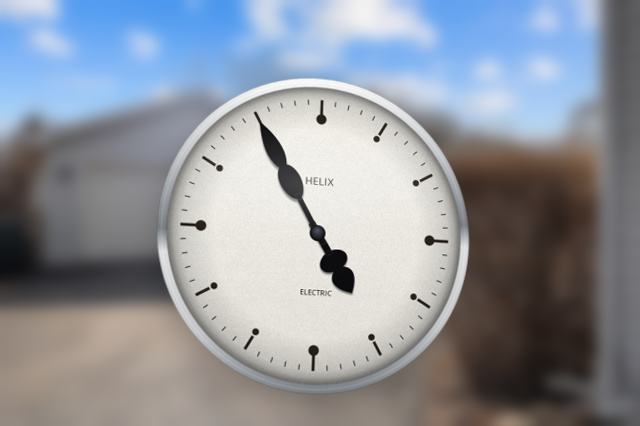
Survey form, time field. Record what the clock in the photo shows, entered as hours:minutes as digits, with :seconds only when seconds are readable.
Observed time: 4:55
